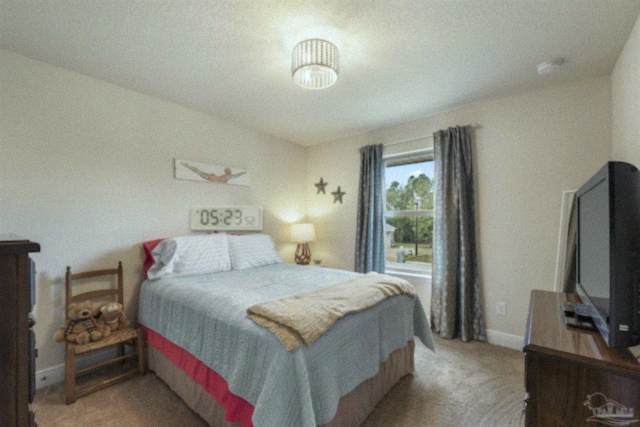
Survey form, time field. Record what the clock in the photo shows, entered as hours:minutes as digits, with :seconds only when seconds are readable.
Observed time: 5:23
